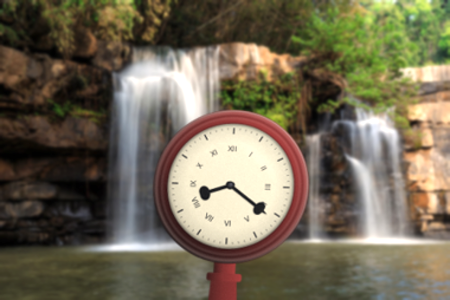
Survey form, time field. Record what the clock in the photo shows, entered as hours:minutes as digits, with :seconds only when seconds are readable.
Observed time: 8:21
